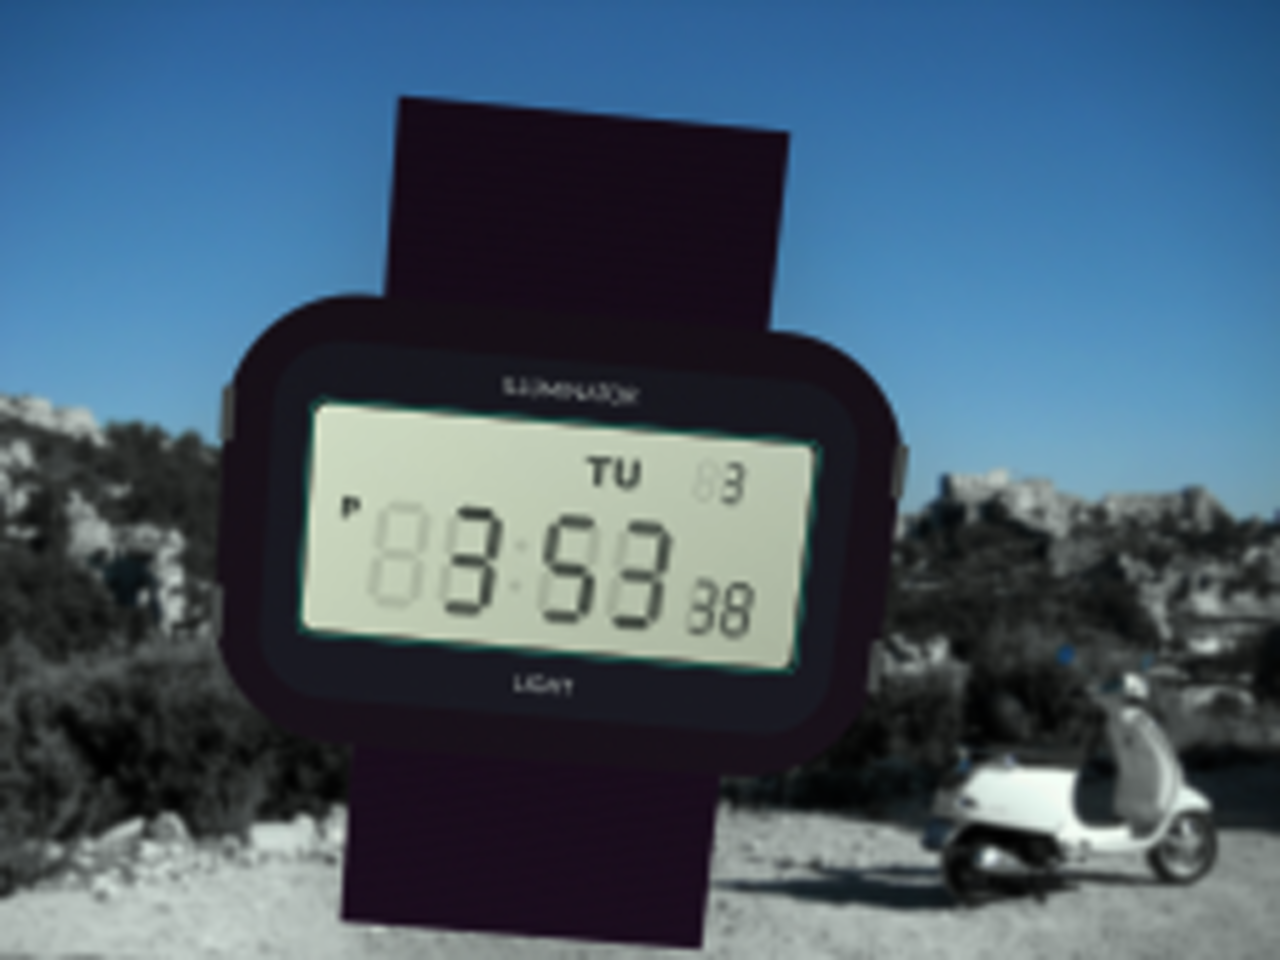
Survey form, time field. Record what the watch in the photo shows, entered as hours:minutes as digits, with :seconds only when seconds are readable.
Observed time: 3:53:38
